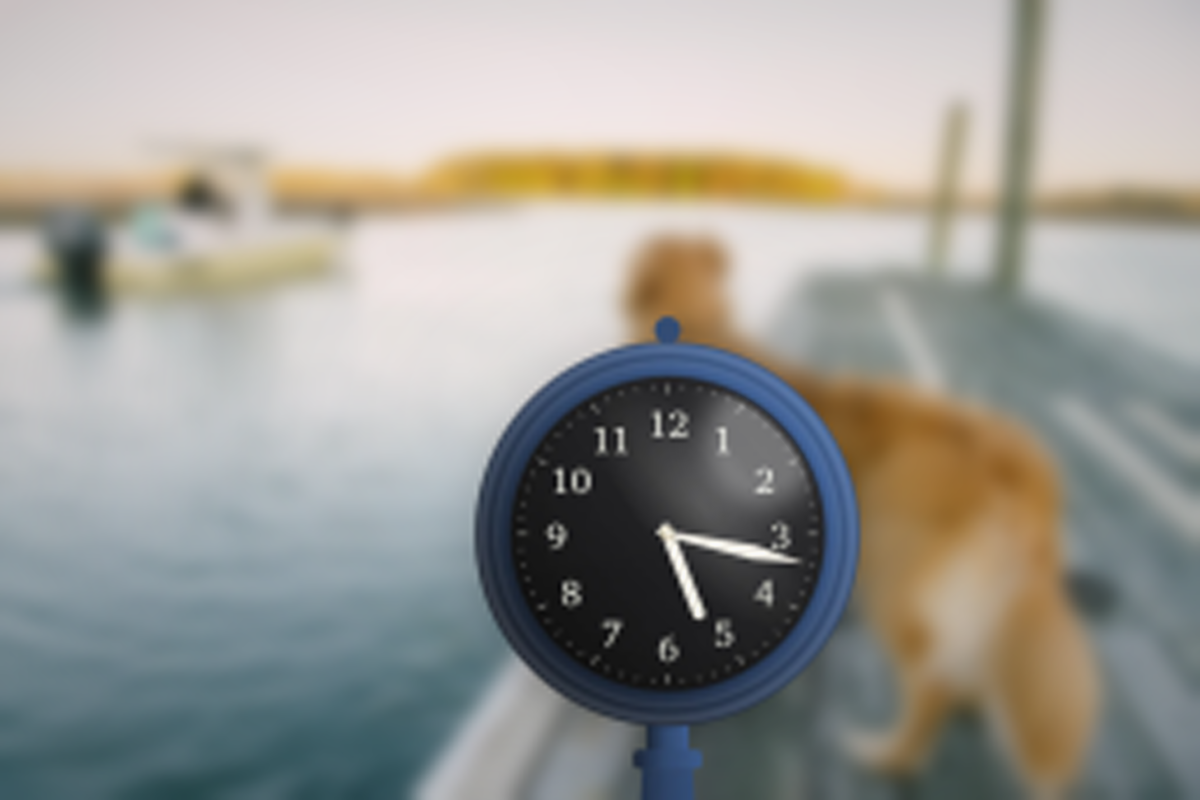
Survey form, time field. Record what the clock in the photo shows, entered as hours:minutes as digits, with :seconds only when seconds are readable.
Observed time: 5:17
